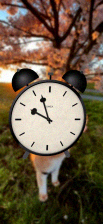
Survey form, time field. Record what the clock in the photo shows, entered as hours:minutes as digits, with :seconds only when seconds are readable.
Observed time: 9:57
